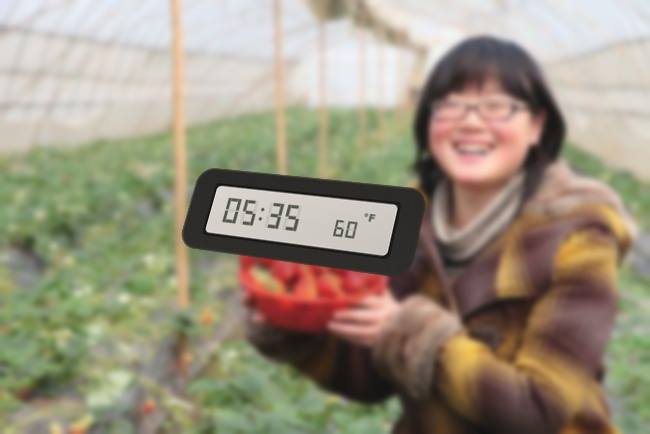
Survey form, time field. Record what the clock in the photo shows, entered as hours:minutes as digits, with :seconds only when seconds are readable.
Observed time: 5:35
